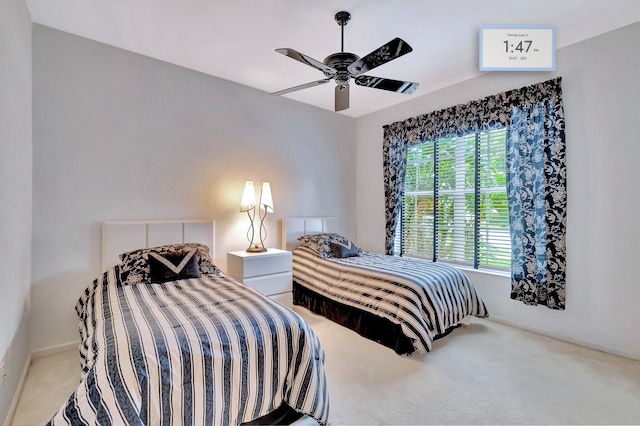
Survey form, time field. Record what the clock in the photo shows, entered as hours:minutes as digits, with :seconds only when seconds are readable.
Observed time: 1:47
